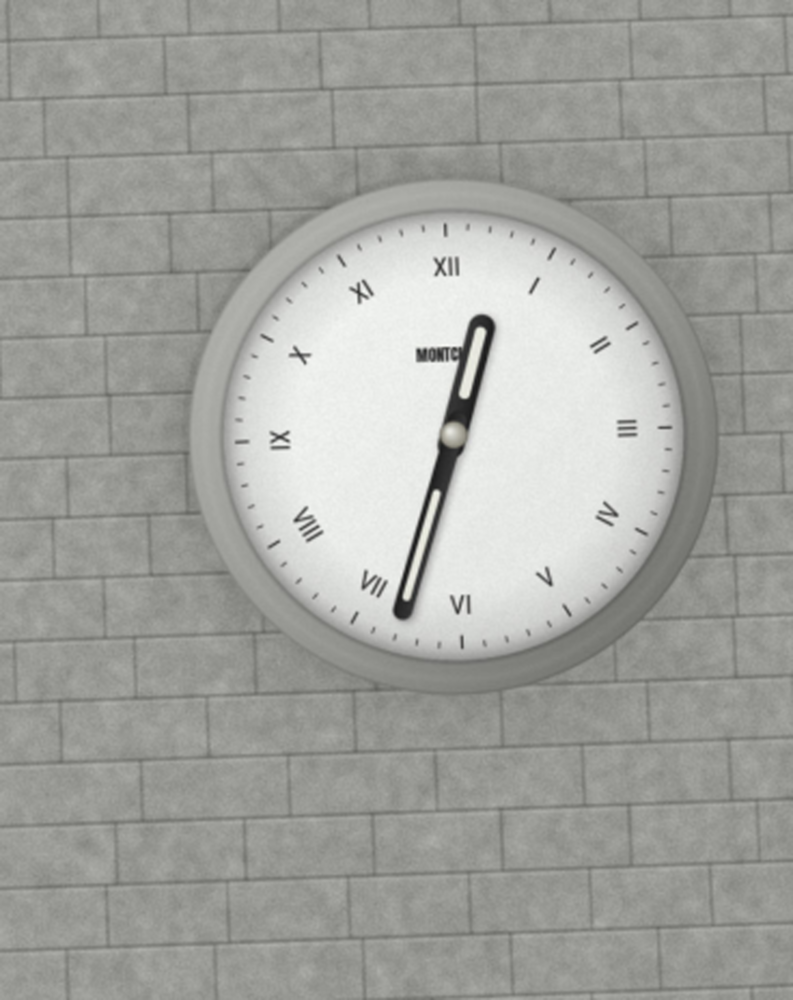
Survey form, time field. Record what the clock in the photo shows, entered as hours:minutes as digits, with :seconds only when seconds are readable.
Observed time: 12:33
